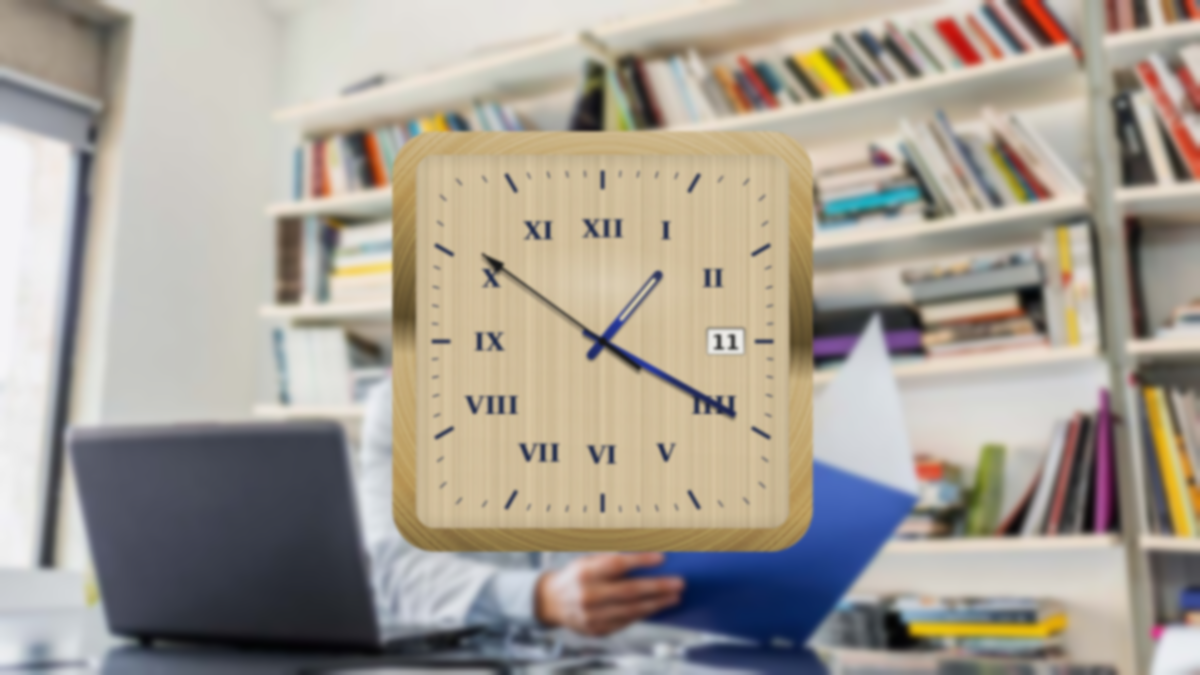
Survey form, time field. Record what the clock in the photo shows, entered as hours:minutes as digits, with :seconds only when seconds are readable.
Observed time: 1:19:51
